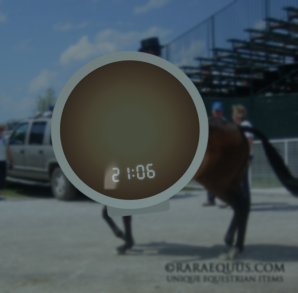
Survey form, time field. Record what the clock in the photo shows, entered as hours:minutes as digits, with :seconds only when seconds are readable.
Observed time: 21:06
